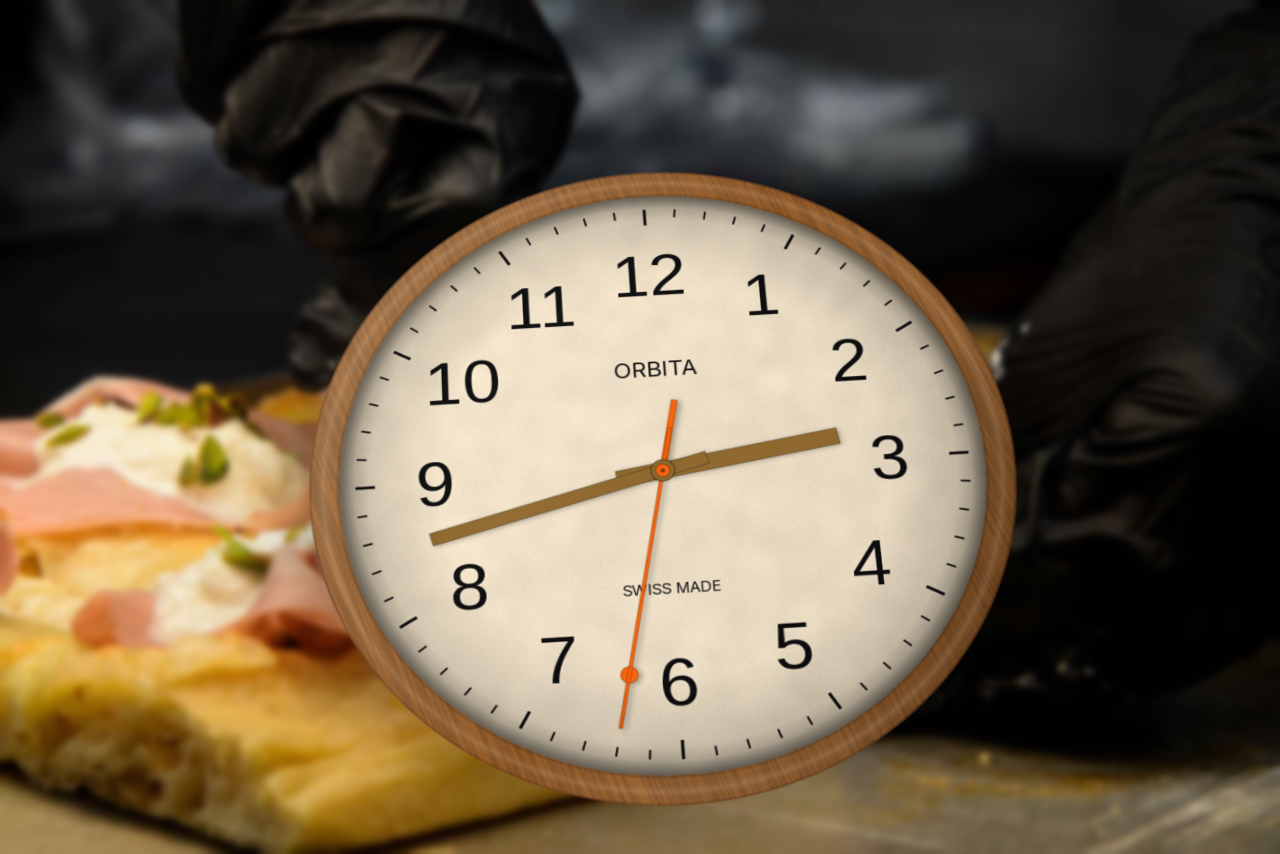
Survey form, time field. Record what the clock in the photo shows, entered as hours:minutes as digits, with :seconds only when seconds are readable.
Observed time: 2:42:32
